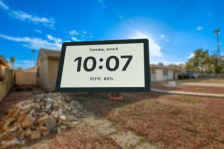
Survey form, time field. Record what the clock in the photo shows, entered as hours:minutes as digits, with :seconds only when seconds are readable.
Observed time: 10:07
